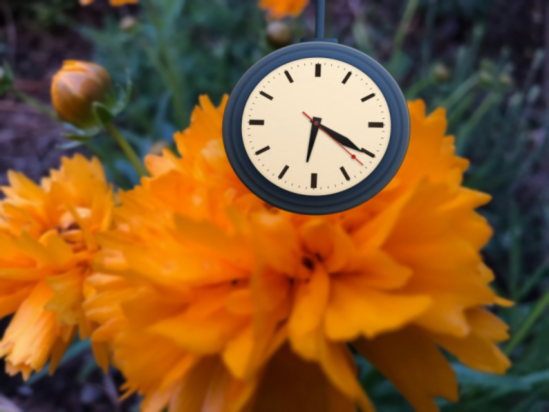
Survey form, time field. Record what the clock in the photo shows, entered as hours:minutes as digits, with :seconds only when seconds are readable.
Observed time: 6:20:22
